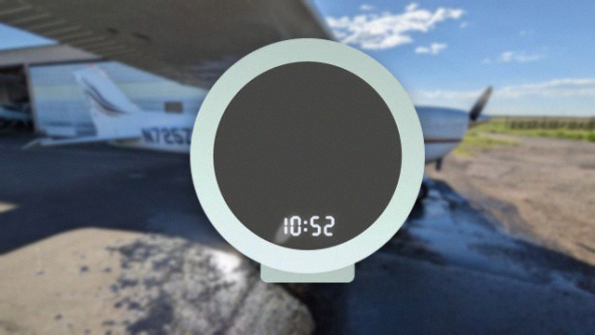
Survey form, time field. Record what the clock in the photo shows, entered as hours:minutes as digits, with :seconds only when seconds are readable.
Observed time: 10:52
